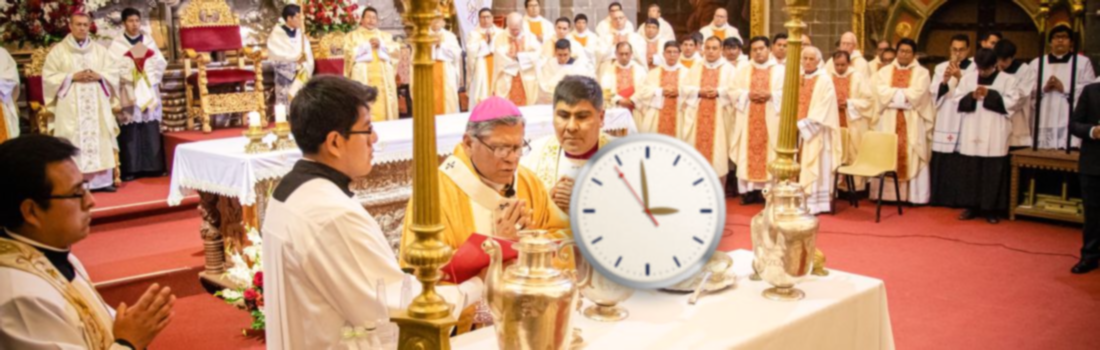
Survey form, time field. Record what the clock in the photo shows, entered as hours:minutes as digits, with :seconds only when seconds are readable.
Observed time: 2:58:54
